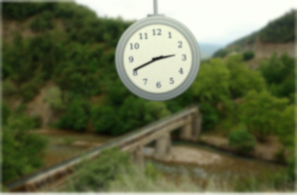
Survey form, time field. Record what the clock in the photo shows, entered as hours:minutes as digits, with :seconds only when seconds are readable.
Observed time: 2:41
